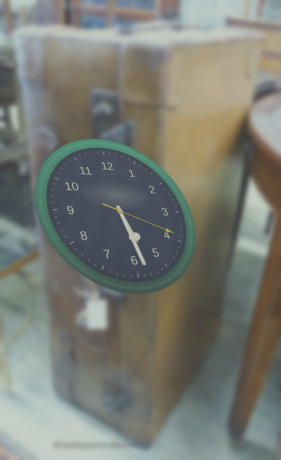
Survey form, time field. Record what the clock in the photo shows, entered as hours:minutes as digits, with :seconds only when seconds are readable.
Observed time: 5:28:19
